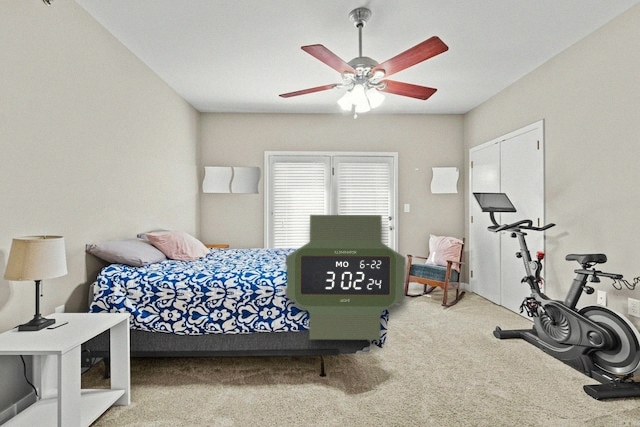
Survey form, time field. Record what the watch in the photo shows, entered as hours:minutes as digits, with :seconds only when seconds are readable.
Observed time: 3:02:24
